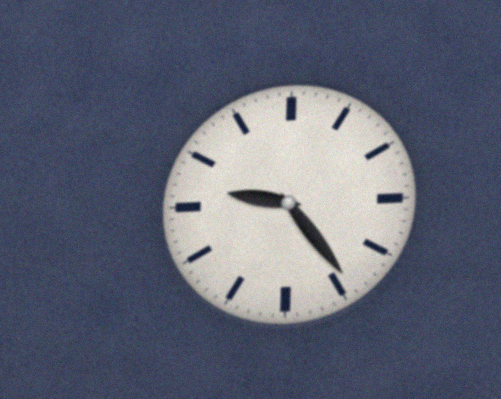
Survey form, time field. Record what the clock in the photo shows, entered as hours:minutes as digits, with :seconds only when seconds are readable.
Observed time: 9:24
